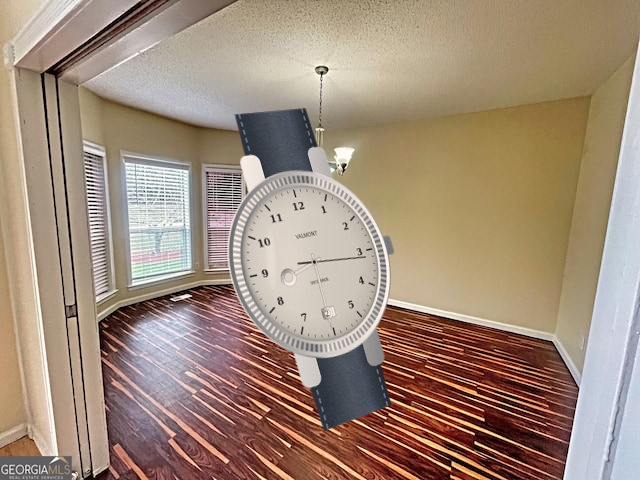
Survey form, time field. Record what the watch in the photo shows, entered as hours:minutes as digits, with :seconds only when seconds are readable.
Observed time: 8:30:16
